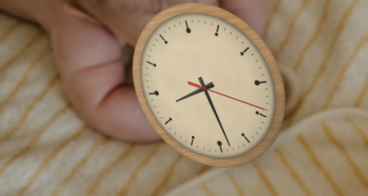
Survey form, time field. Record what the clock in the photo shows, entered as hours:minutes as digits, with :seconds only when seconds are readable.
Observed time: 8:28:19
